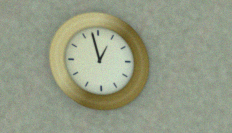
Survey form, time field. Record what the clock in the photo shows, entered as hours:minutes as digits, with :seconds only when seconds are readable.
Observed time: 12:58
